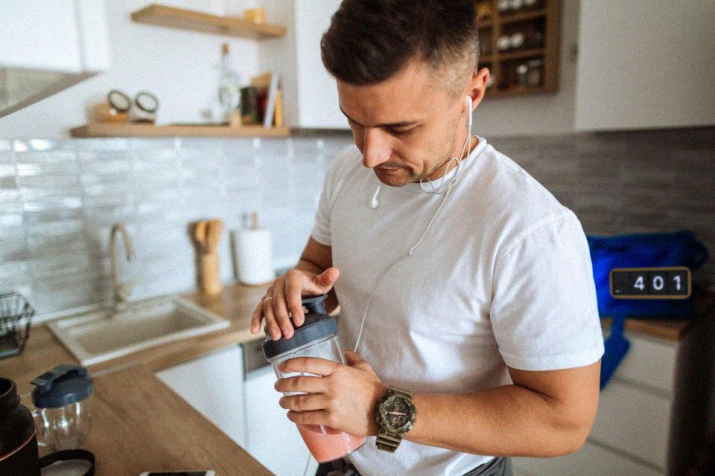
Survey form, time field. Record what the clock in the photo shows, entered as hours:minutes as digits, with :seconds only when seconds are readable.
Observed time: 4:01
